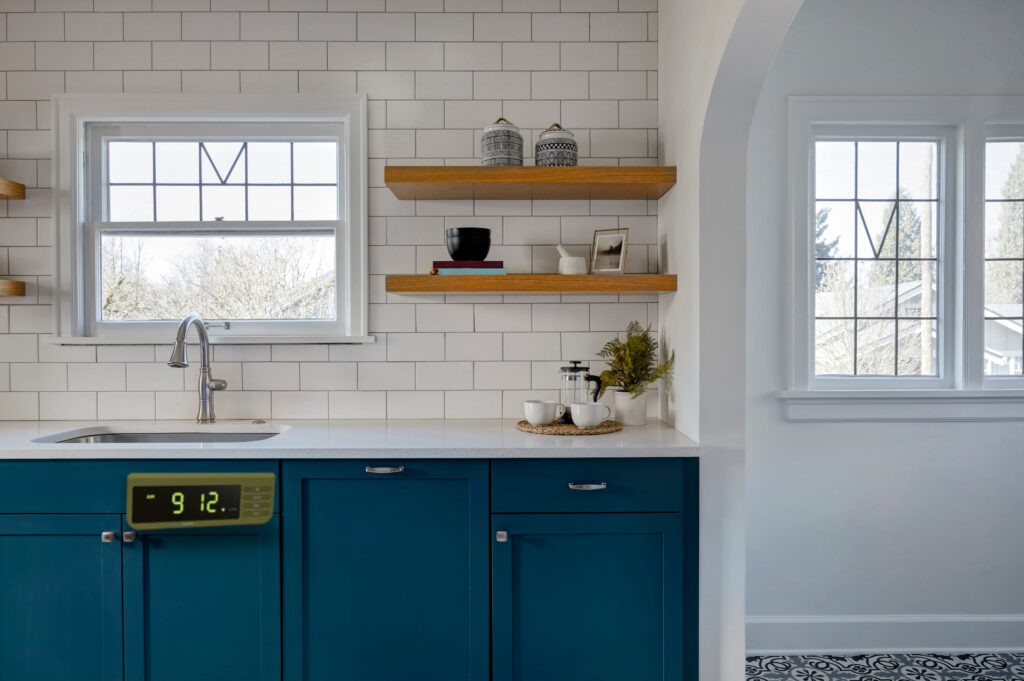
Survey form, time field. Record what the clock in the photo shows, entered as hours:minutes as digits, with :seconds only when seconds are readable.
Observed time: 9:12
